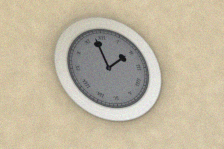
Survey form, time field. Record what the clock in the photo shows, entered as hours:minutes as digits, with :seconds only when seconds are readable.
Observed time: 1:58
